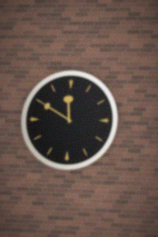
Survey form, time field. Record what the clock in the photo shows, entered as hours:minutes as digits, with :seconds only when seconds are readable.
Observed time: 11:50
